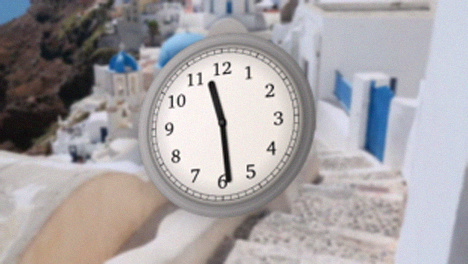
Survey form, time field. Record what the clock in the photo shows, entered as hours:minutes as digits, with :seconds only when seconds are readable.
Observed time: 11:29
